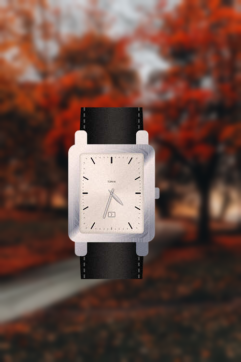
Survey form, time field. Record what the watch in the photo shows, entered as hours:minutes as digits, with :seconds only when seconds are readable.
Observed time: 4:33
